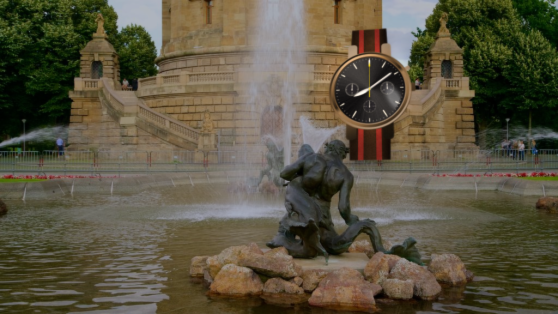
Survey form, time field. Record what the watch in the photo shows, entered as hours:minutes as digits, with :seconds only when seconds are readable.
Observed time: 8:09
